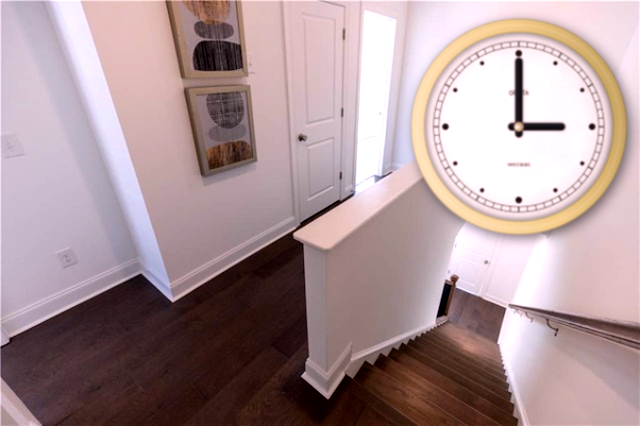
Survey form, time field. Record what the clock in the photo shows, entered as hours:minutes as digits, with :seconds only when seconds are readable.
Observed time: 3:00
